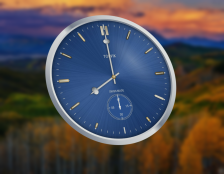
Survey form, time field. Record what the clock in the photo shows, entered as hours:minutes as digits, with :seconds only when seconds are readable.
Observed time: 8:00
